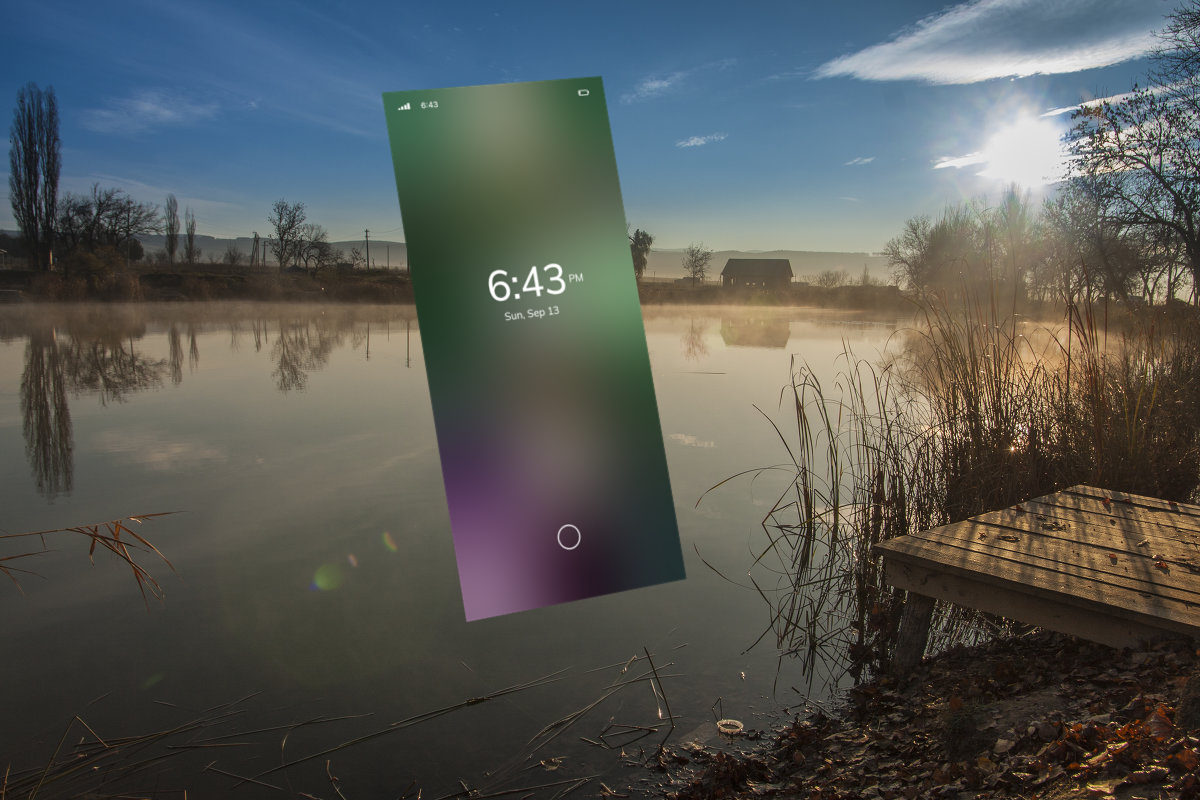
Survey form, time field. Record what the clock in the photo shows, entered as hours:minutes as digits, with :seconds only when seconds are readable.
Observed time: 6:43
